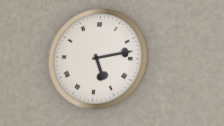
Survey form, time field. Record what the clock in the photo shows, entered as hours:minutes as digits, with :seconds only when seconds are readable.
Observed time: 5:13
